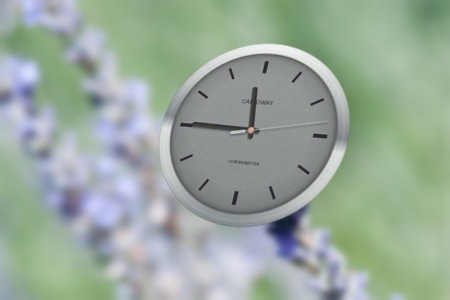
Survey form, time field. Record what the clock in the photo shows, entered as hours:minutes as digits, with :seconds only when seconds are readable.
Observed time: 11:45:13
